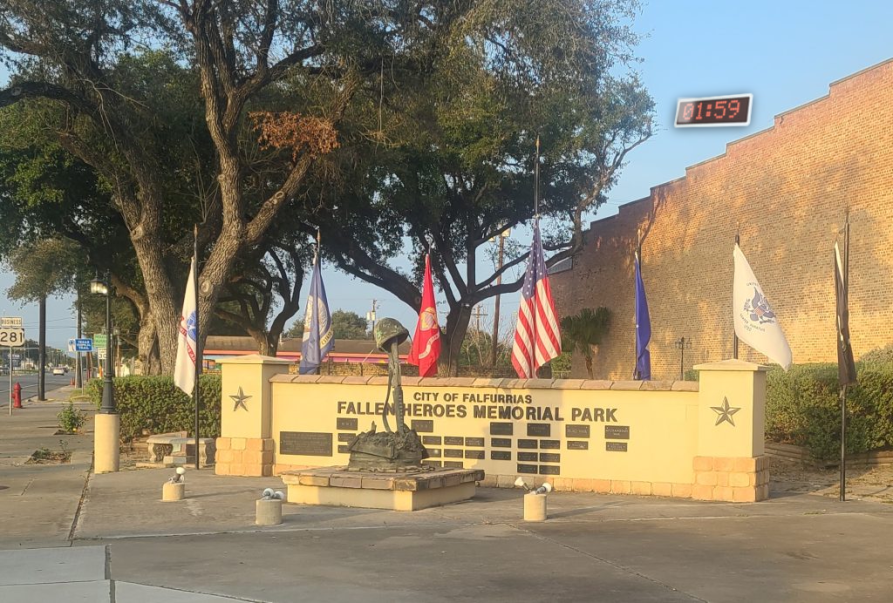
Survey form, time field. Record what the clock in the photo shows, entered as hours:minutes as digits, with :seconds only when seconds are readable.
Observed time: 1:59
